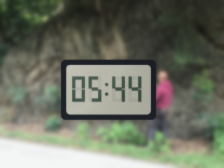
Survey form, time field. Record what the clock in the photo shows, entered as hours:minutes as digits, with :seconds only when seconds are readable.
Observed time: 5:44
